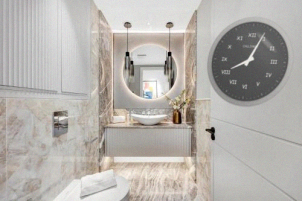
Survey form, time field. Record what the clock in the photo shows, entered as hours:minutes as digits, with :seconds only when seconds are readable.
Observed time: 8:04
